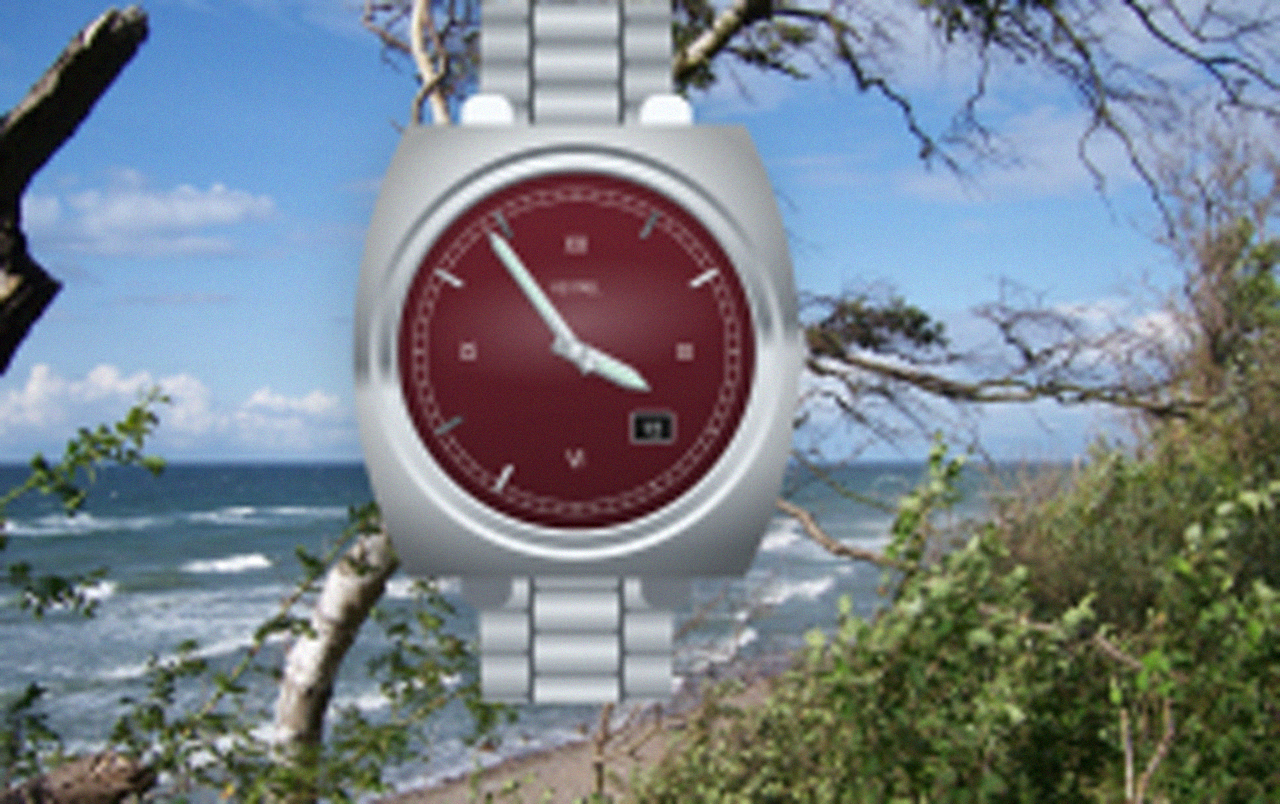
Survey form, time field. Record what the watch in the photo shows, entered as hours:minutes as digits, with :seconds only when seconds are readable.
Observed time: 3:54
